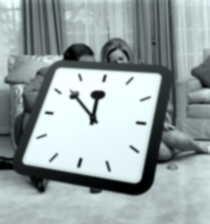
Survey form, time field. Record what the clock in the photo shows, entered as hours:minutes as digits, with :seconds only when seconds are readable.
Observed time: 11:52
